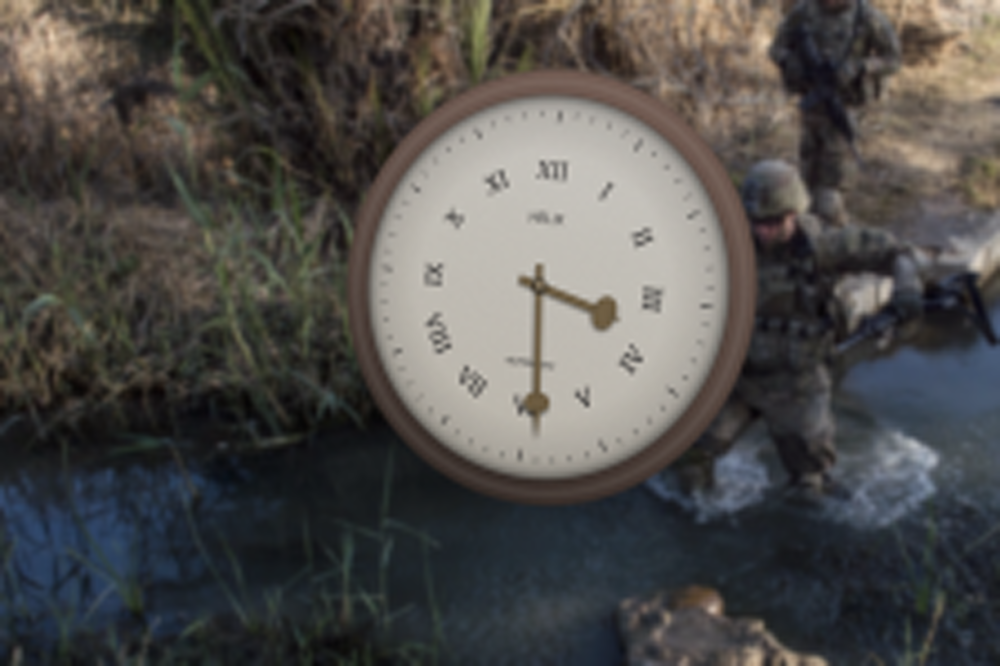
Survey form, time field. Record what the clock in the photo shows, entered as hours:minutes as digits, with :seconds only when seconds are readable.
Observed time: 3:29
